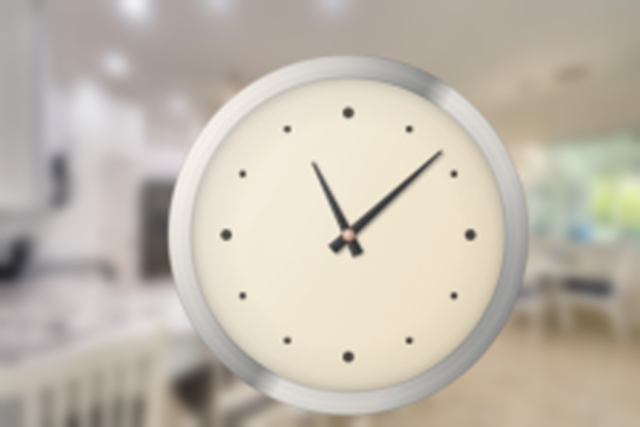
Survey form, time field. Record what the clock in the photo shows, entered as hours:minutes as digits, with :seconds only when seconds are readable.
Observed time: 11:08
